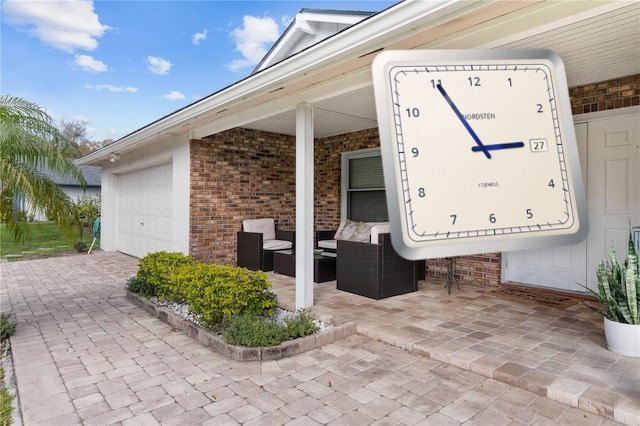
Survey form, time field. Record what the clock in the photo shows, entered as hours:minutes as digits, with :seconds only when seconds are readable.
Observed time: 2:55
